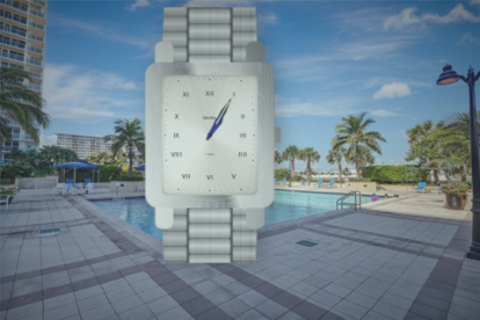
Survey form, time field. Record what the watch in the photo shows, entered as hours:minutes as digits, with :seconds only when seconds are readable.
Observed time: 1:05
